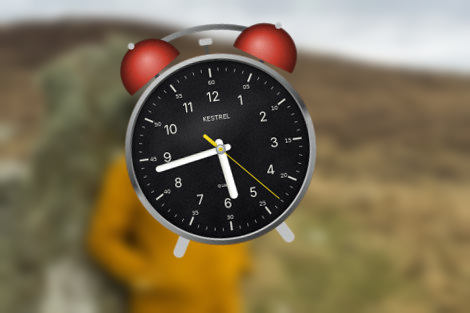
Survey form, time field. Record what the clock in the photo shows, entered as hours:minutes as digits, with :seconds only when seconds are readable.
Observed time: 5:43:23
